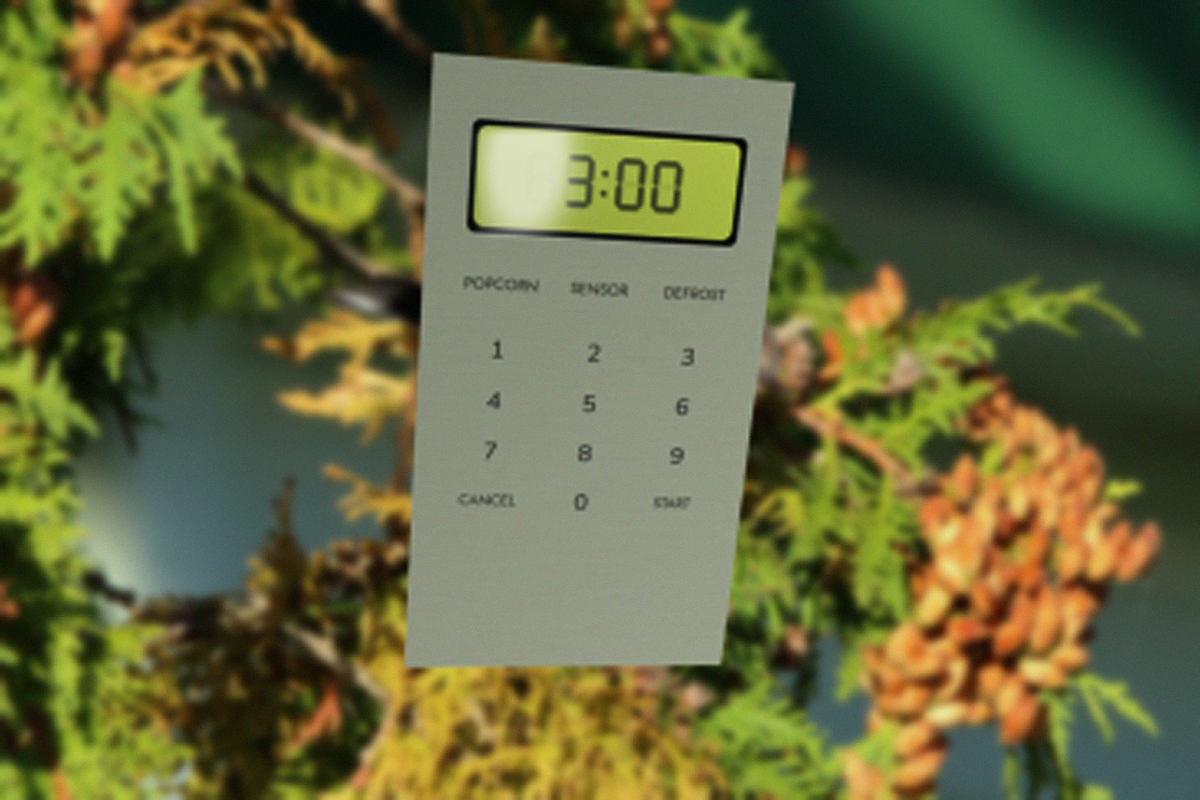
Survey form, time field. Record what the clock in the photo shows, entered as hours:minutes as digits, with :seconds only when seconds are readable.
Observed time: 3:00
